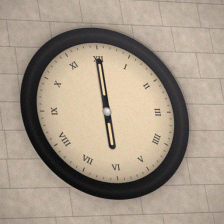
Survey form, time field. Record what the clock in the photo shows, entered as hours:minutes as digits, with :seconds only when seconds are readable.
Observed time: 6:00
